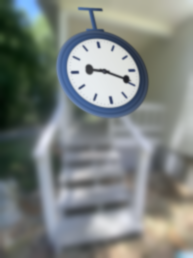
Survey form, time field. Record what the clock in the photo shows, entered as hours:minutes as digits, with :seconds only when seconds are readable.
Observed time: 9:19
